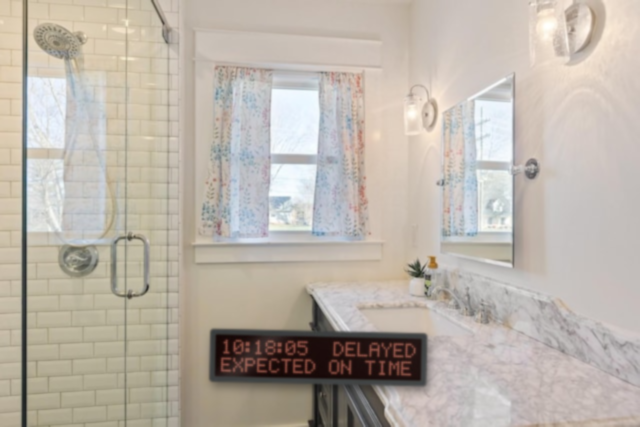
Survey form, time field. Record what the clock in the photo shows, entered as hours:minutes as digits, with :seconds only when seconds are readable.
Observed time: 10:18:05
